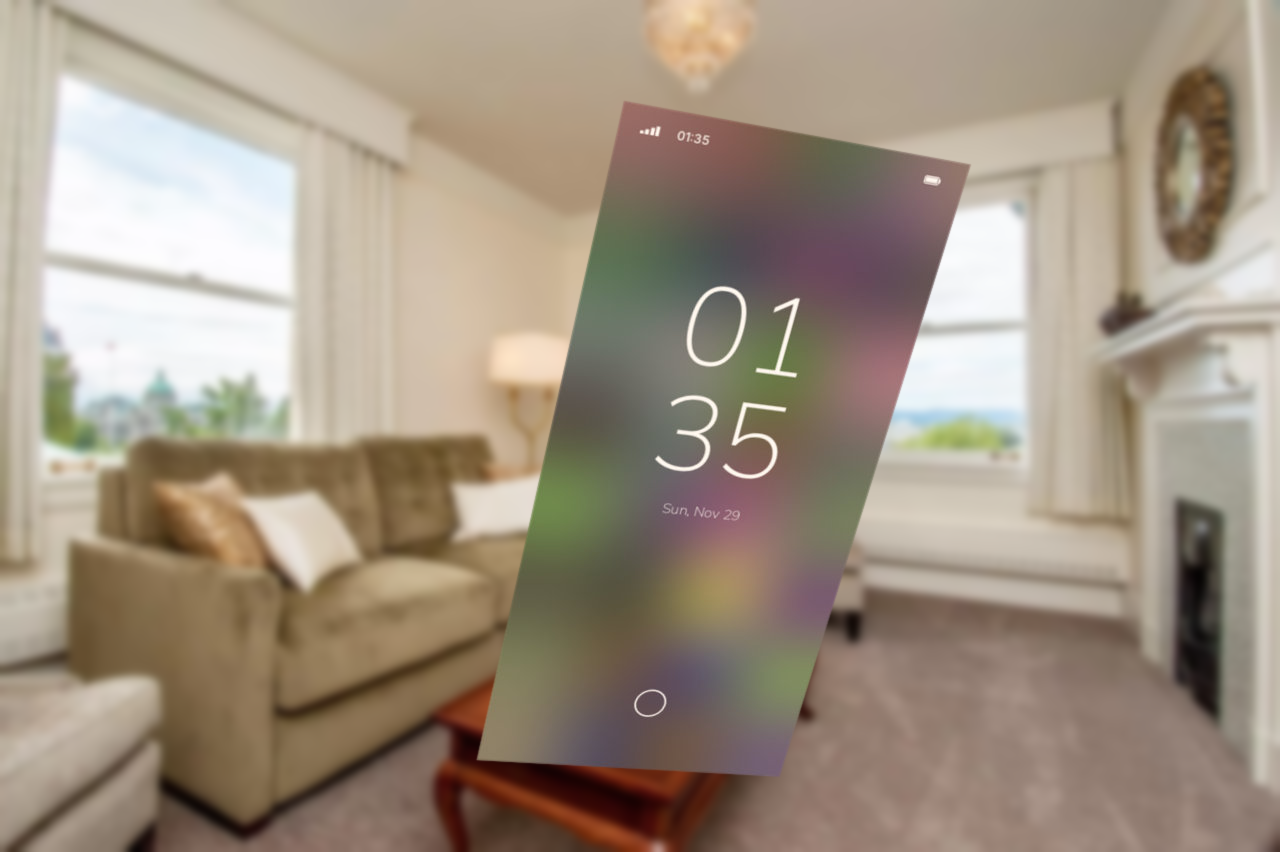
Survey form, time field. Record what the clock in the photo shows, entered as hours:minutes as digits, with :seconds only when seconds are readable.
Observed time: 1:35
